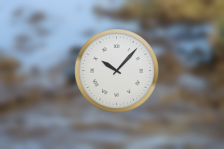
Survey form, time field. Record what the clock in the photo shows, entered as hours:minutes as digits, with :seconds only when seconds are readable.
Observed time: 10:07
